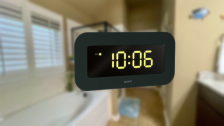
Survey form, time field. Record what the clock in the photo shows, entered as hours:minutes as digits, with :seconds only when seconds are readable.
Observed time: 10:06
